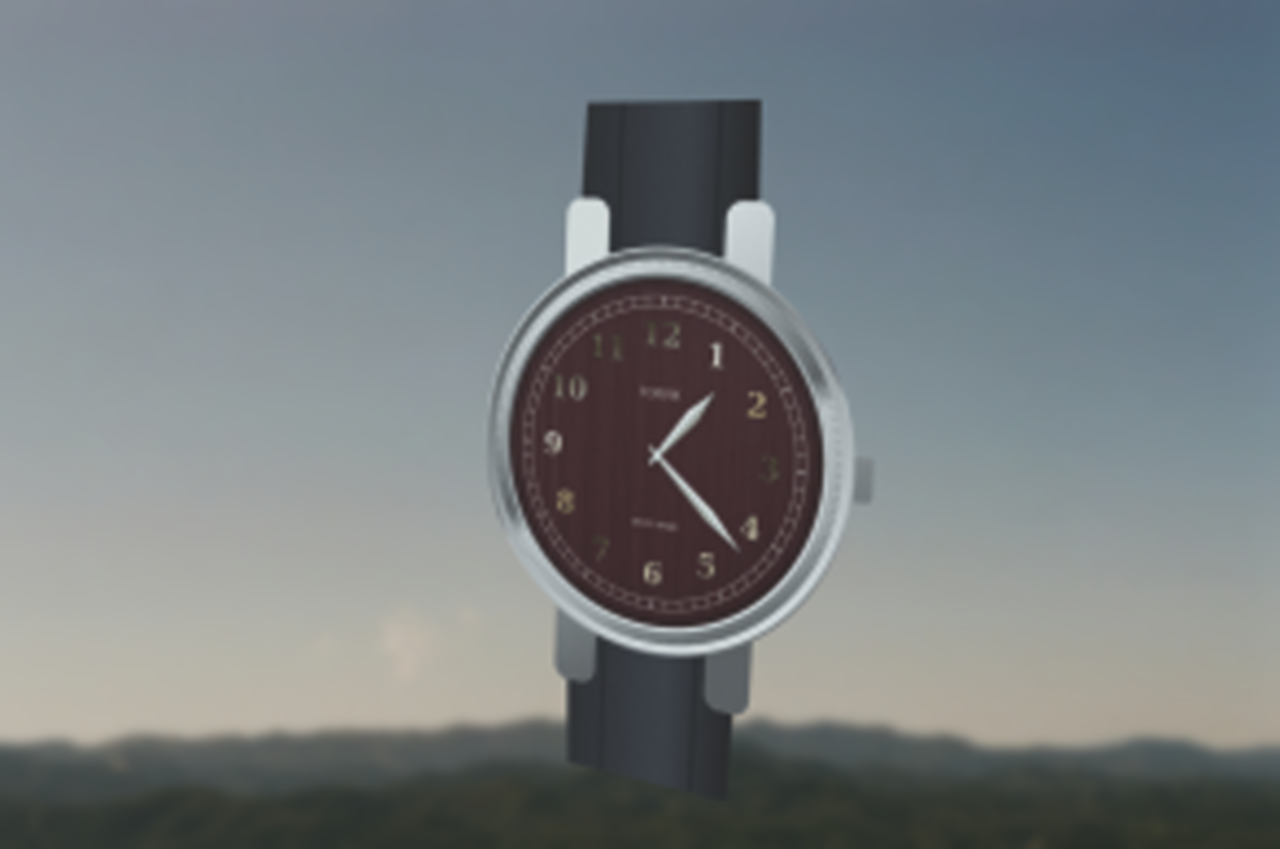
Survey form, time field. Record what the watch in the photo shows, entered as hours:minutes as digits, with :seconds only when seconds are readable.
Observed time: 1:22
